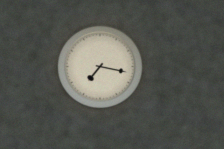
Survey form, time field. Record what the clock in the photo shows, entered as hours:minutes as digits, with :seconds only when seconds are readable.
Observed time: 7:17
